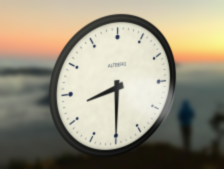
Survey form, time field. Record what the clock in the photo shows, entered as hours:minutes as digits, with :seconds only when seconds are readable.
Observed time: 8:30
